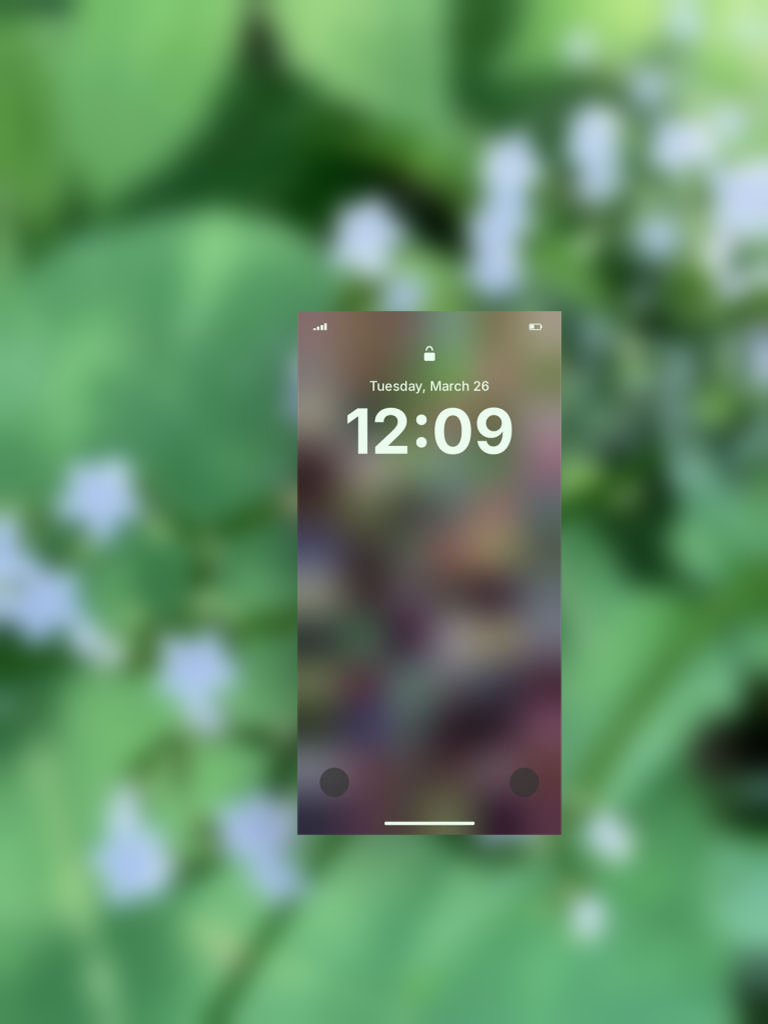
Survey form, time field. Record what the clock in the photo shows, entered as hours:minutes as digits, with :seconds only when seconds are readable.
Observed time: 12:09
